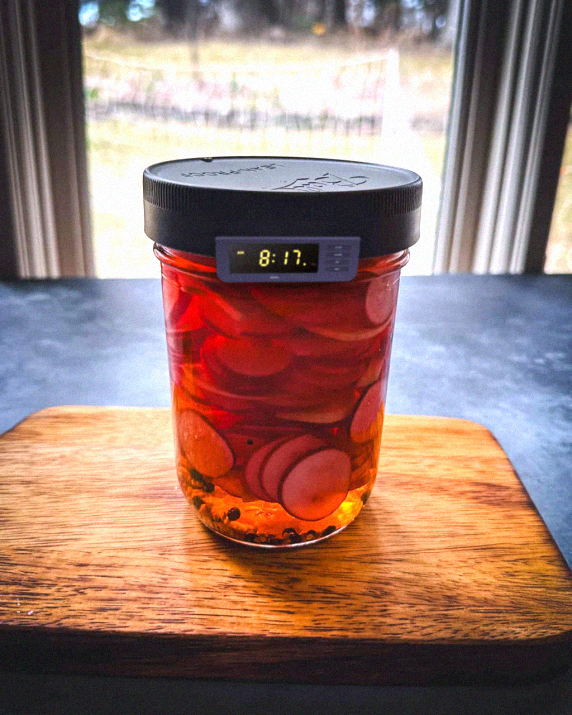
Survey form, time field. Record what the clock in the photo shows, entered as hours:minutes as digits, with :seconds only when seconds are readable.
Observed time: 8:17
